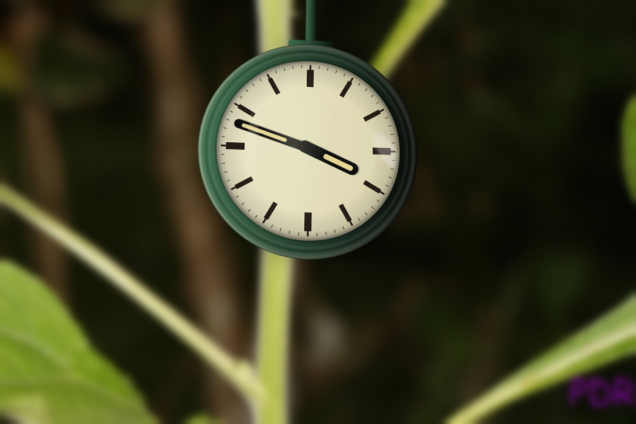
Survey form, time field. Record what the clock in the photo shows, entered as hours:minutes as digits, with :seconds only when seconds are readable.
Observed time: 3:48
